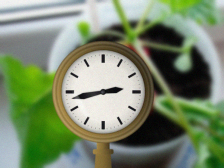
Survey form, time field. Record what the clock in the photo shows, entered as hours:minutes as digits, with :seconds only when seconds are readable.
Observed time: 2:43
